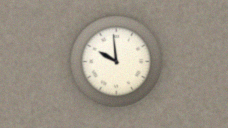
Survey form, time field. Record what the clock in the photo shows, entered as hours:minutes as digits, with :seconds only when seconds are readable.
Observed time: 9:59
